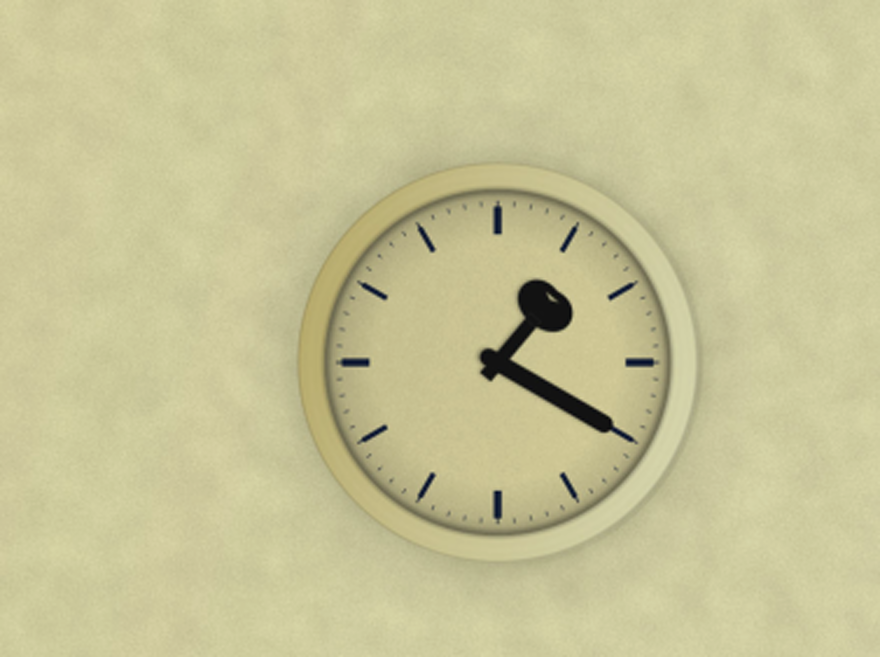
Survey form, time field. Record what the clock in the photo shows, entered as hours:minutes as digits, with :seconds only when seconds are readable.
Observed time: 1:20
